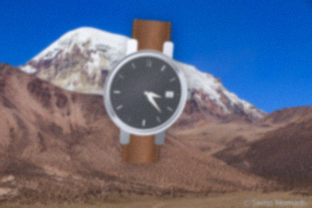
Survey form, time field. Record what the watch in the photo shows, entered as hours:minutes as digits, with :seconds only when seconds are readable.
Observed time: 3:23
